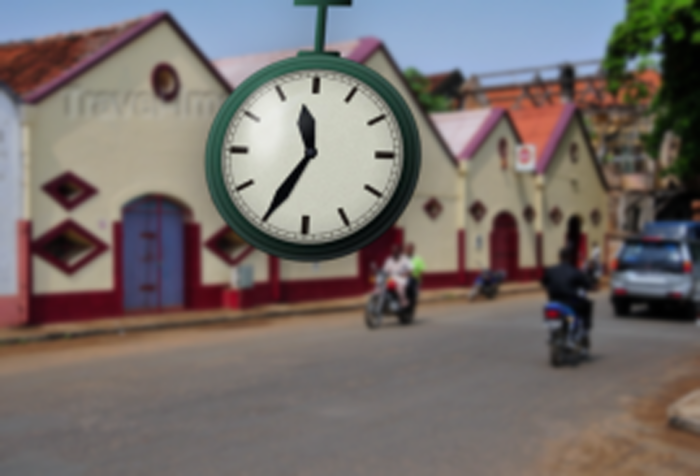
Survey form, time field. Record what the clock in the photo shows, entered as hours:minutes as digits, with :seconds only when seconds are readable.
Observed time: 11:35
